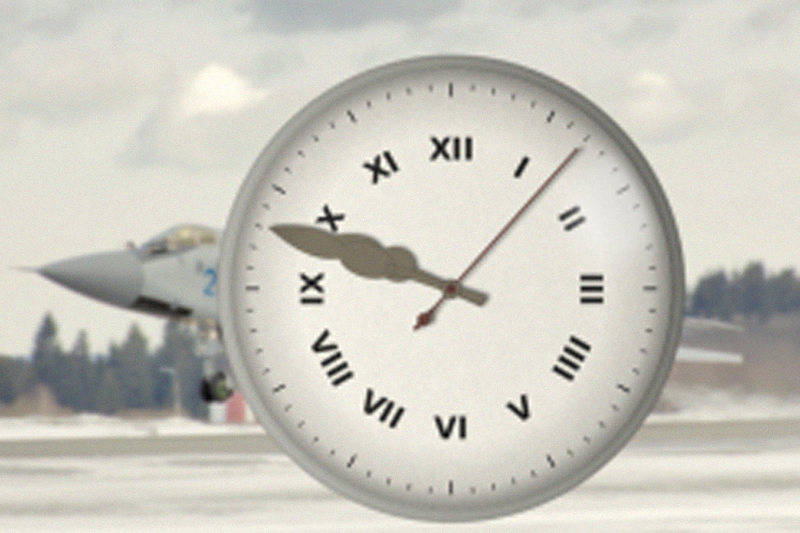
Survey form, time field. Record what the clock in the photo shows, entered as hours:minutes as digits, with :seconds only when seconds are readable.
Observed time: 9:48:07
